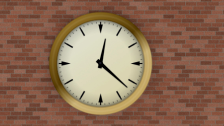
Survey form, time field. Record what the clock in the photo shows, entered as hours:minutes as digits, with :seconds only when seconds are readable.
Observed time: 12:22
